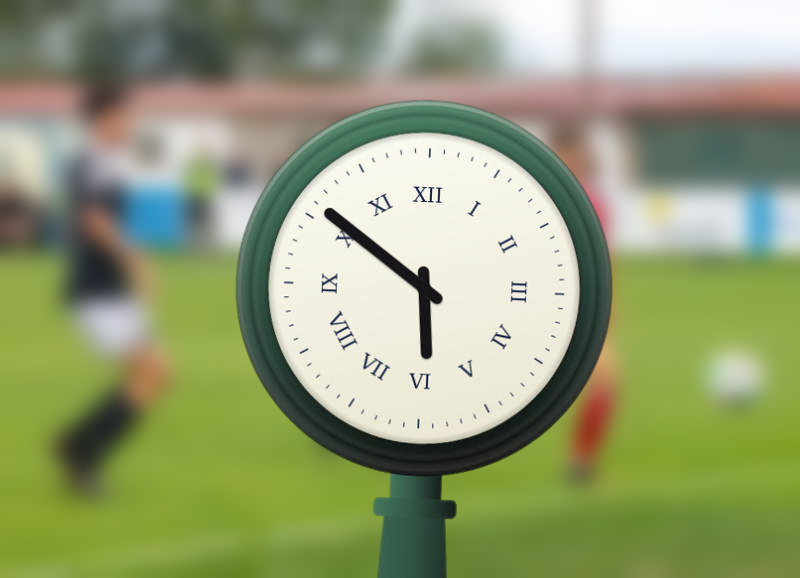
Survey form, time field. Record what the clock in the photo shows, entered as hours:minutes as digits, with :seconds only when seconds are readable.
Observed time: 5:51
